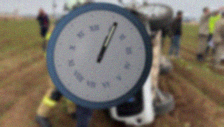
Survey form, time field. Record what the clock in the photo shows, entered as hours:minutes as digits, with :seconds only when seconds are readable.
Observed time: 1:06
